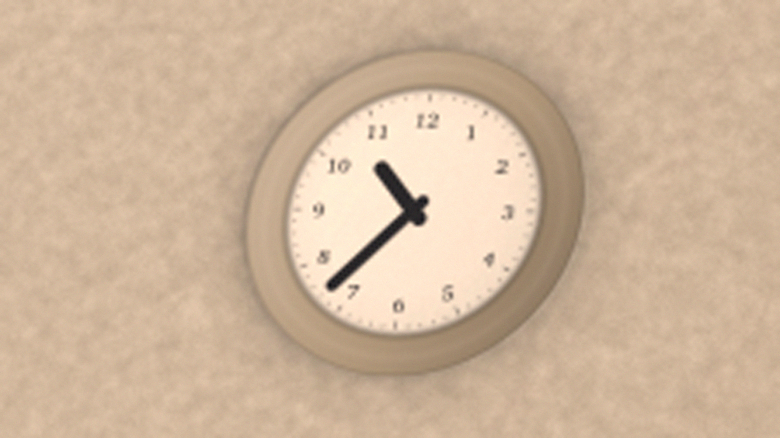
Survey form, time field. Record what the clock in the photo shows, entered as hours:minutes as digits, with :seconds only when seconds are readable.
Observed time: 10:37
